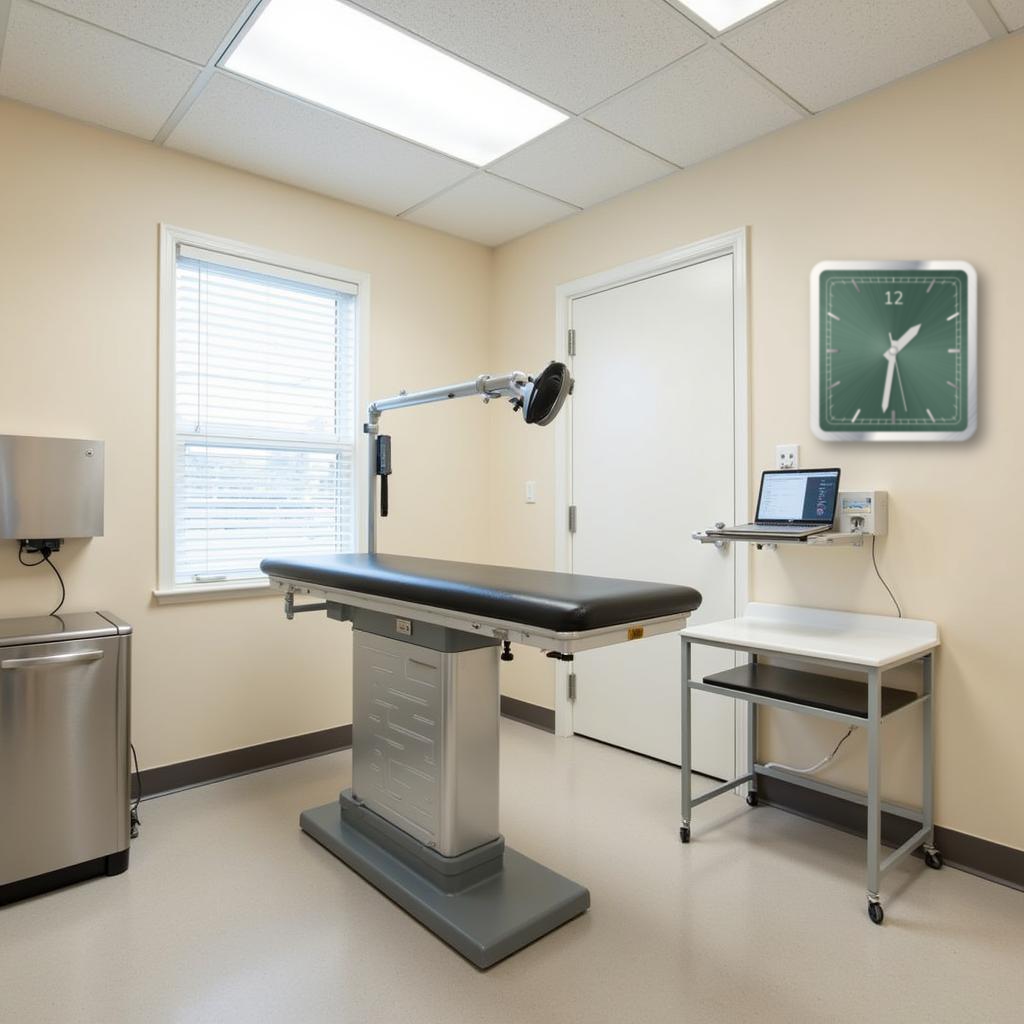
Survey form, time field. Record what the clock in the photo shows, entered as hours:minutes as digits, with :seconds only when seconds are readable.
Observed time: 1:31:28
